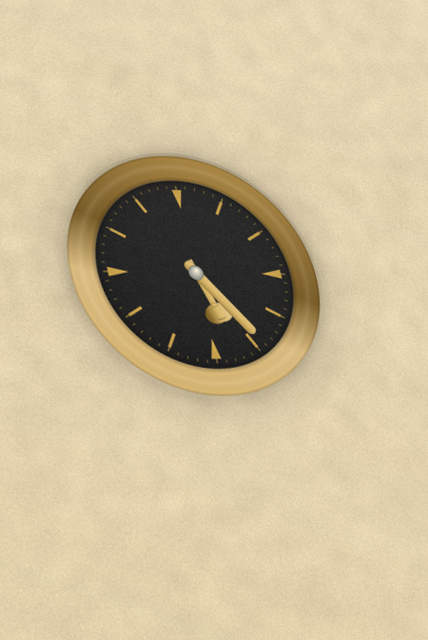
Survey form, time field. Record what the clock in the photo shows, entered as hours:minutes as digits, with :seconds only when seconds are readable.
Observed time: 5:24
